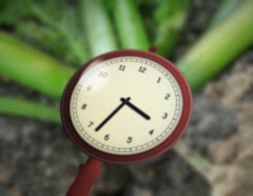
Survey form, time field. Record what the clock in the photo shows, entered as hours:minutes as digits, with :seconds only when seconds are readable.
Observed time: 3:33
